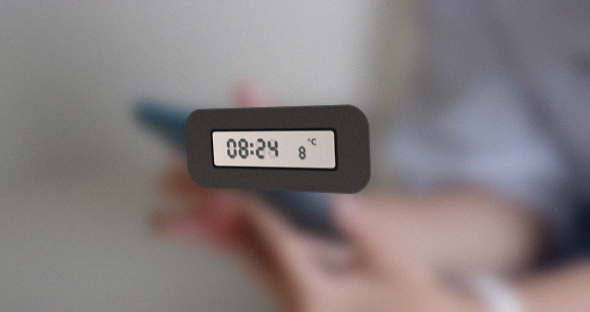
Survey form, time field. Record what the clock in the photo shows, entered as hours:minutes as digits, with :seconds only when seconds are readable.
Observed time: 8:24
